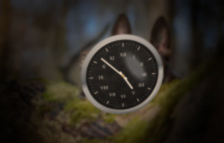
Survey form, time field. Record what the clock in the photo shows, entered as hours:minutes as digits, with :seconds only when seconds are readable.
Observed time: 4:52
